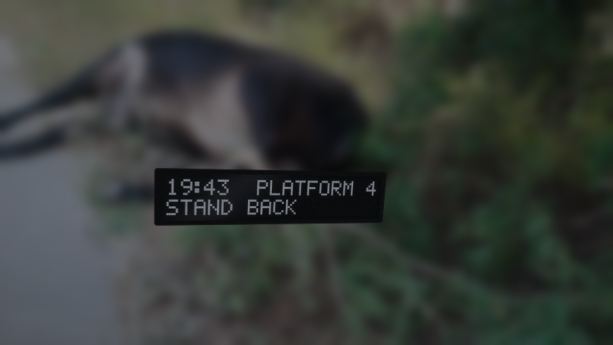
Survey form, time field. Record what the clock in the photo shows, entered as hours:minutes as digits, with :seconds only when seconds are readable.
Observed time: 19:43
